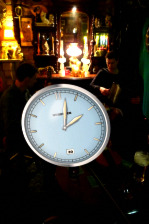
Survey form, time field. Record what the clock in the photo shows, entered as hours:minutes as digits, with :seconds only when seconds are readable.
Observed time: 2:02
